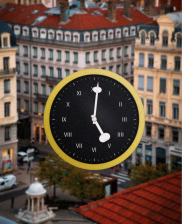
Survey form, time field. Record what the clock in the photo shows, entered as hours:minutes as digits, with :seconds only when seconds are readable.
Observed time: 5:01
